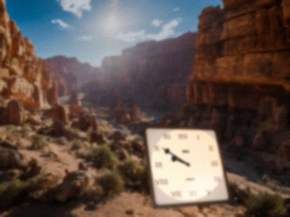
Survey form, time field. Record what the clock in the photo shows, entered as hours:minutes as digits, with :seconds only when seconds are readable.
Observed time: 9:51
